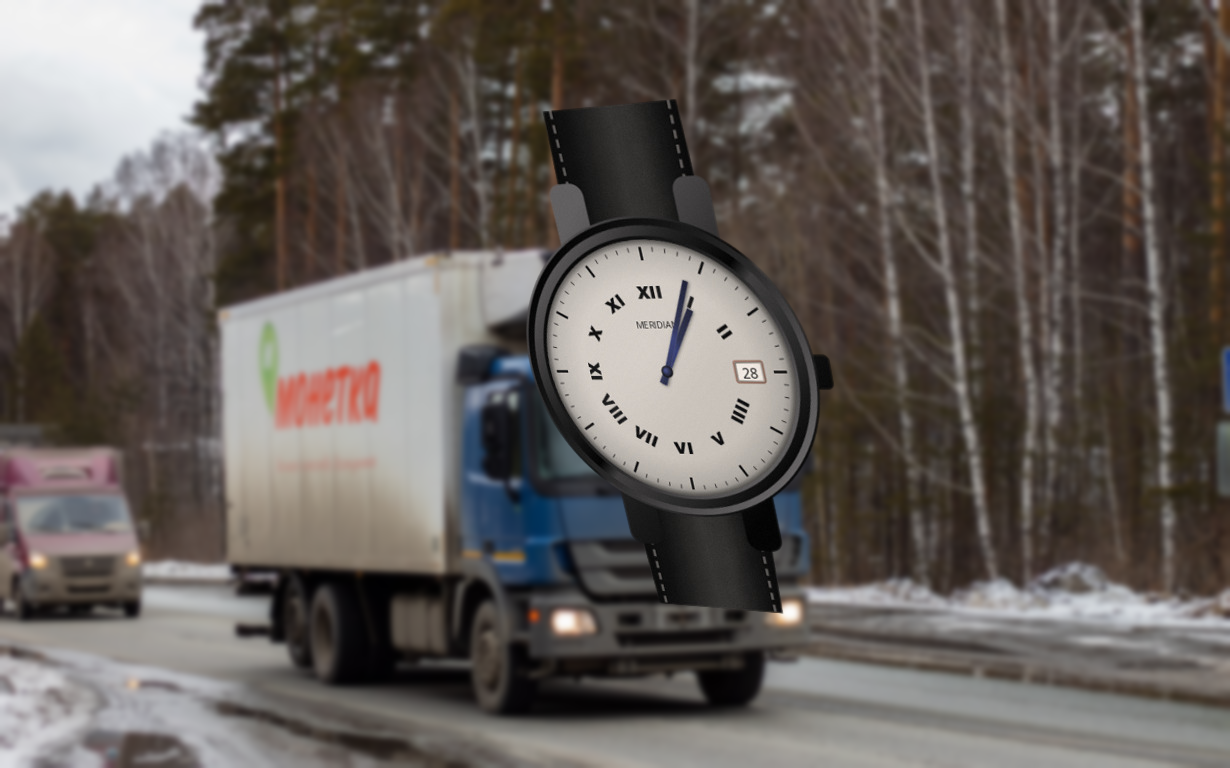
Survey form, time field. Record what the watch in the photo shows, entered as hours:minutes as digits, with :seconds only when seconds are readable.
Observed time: 1:04
